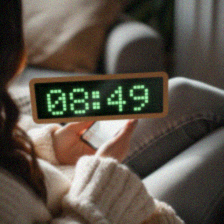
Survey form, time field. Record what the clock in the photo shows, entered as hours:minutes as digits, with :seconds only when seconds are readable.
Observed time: 8:49
